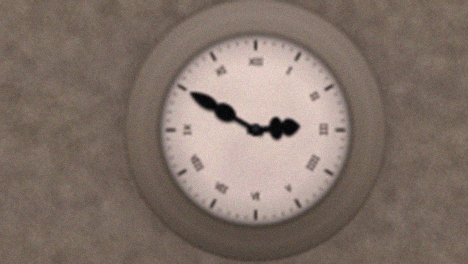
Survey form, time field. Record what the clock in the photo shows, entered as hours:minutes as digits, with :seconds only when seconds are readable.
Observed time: 2:50
